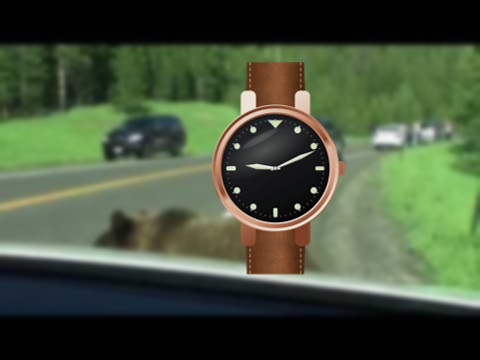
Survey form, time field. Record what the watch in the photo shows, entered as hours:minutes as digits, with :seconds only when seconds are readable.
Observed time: 9:11
